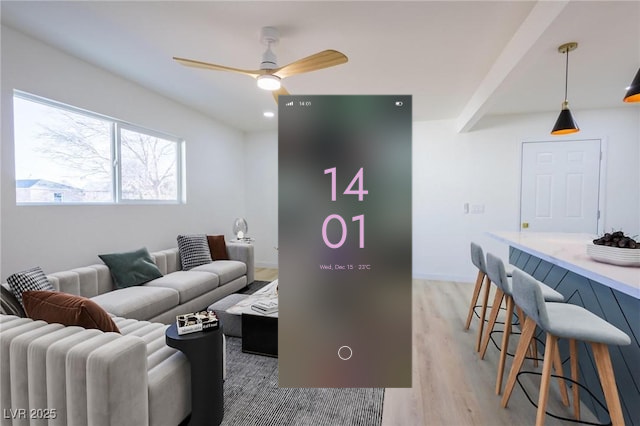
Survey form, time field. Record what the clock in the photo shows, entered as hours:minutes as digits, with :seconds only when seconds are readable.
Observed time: 14:01
